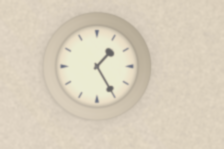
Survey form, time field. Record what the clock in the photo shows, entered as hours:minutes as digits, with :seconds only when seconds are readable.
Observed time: 1:25
